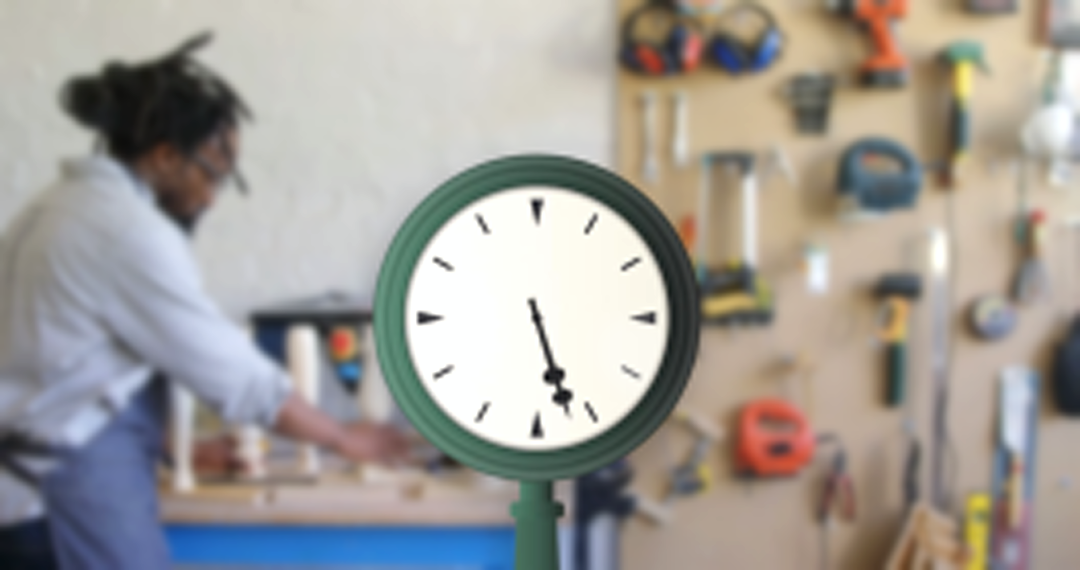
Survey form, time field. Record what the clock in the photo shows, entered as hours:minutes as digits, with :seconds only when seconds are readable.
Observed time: 5:27
